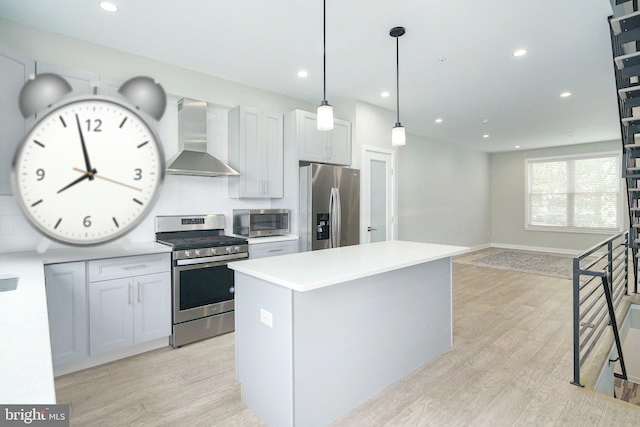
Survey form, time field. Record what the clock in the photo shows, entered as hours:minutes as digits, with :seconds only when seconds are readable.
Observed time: 7:57:18
